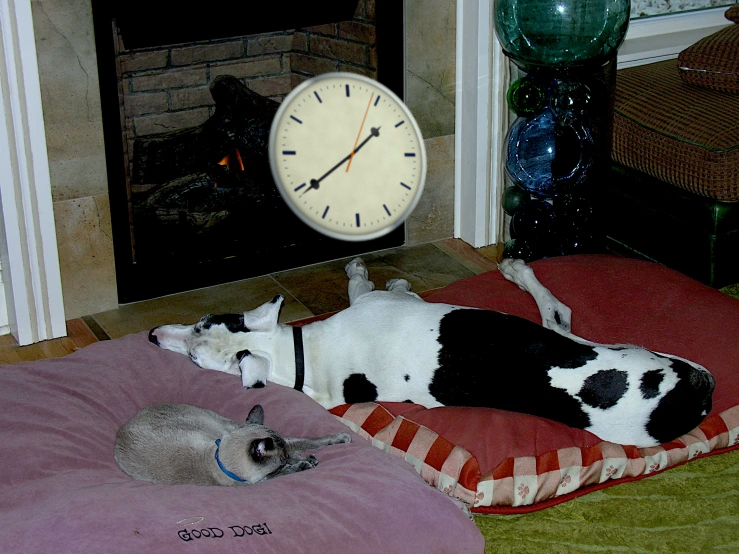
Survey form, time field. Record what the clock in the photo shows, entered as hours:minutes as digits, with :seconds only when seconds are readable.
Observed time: 1:39:04
